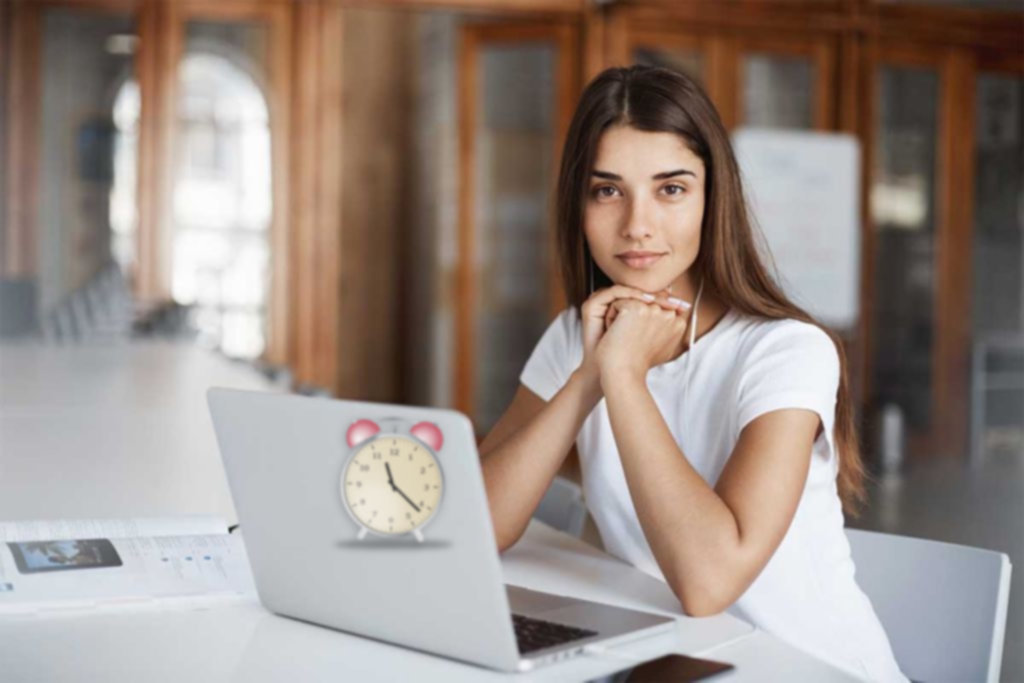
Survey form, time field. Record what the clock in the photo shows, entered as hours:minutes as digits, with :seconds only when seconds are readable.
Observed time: 11:22
